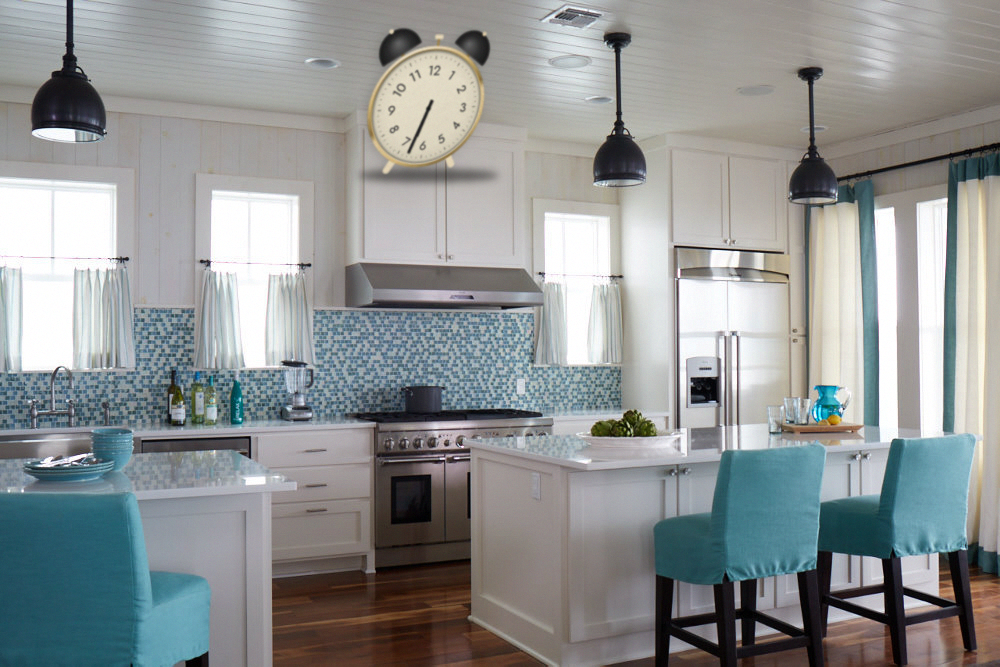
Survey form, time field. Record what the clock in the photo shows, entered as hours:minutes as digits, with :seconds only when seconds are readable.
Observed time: 6:33
